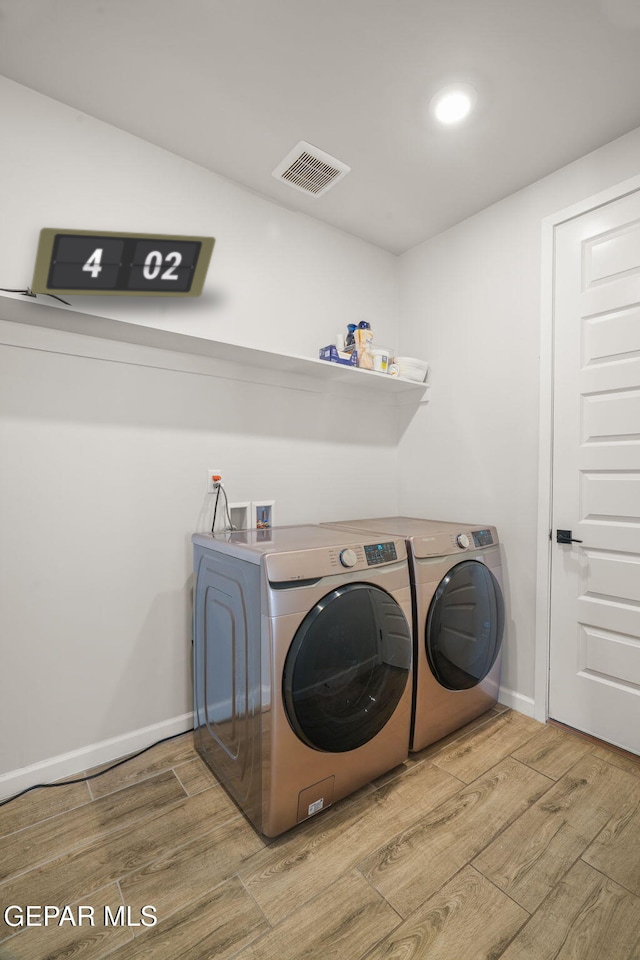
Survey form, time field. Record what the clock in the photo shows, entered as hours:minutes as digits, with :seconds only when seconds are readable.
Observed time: 4:02
